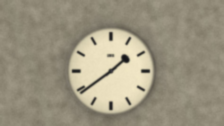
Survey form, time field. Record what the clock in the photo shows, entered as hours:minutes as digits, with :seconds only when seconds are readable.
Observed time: 1:39
